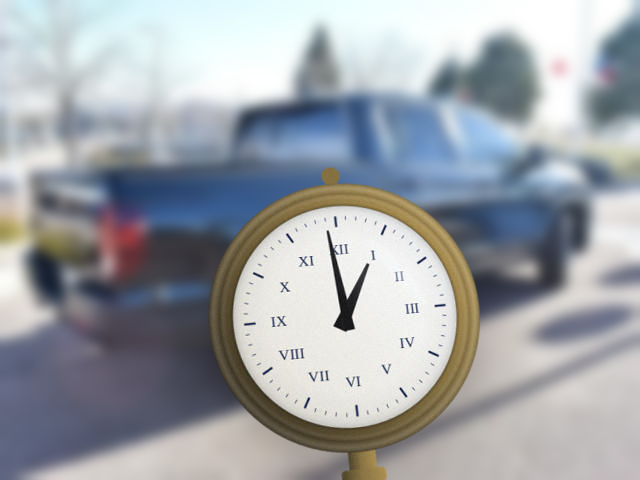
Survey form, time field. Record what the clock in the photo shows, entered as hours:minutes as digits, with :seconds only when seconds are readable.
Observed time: 12:59
